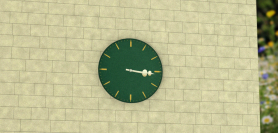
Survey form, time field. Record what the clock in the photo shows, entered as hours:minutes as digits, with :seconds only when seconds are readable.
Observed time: 3:16
